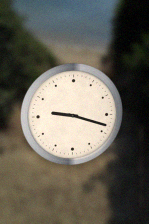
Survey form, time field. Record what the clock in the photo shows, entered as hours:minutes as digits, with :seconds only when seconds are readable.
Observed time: 9:18
